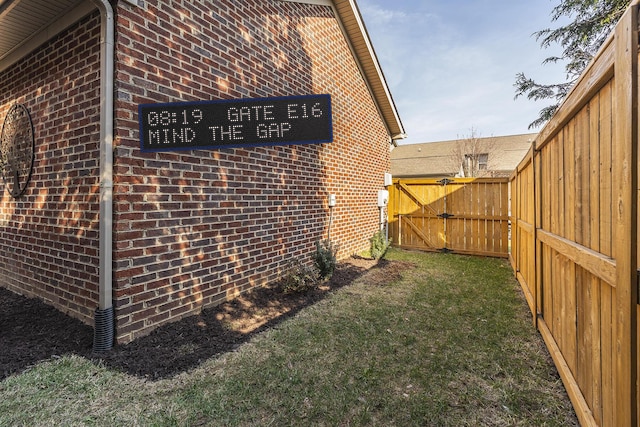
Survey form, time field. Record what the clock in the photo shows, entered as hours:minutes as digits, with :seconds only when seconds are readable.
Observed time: 8:19
